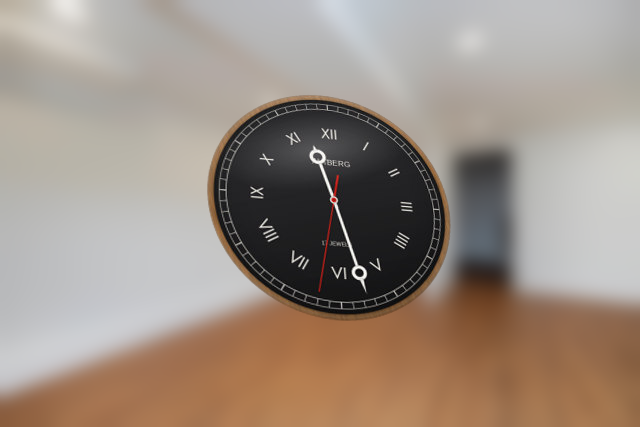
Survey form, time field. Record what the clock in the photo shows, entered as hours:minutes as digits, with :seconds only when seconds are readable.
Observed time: 11:27:32
